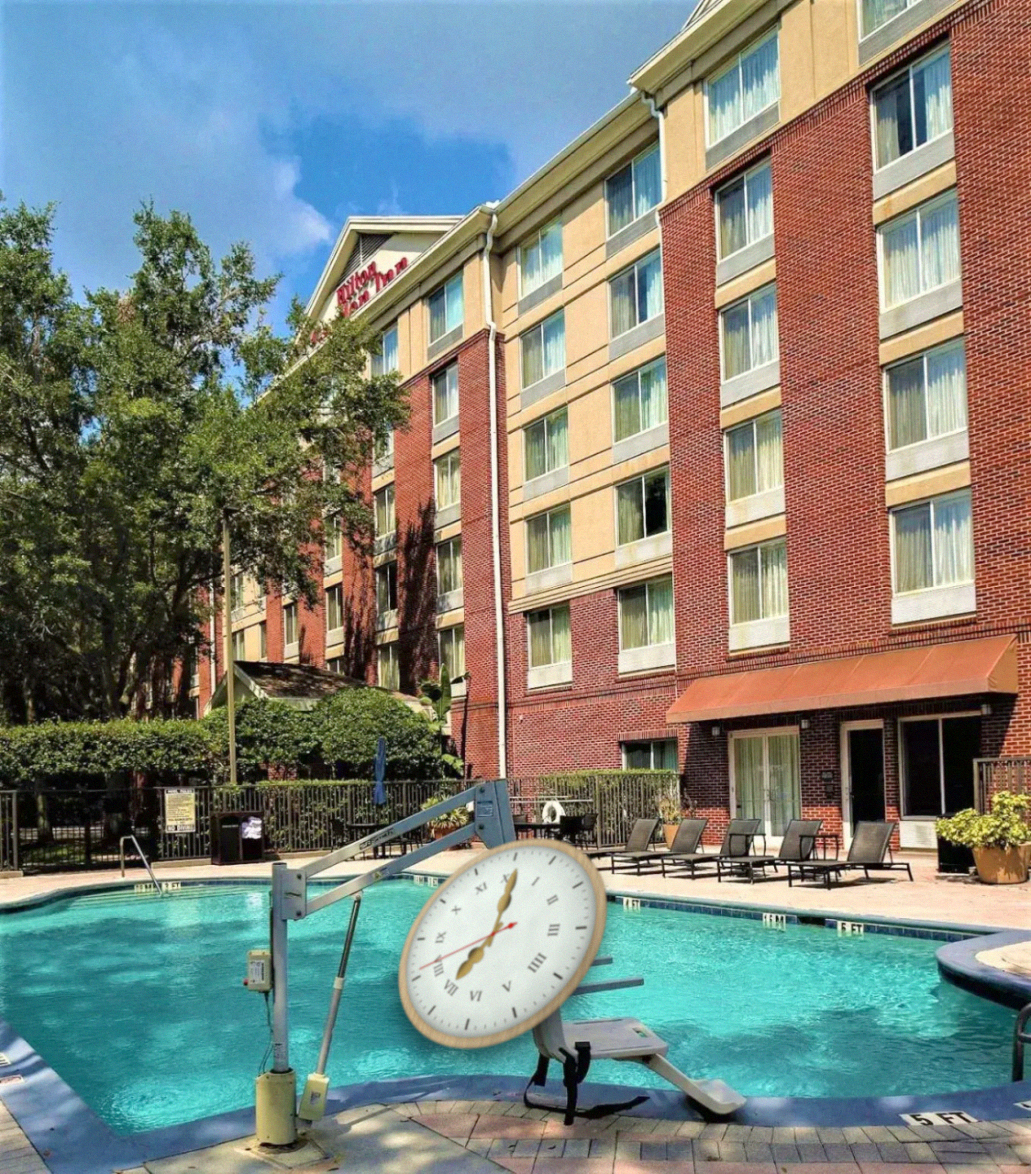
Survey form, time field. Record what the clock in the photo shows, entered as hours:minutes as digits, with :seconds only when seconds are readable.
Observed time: 7:00:41
